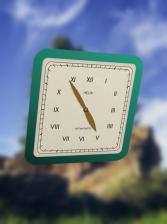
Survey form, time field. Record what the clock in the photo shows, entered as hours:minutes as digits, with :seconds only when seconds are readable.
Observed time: 4:54
